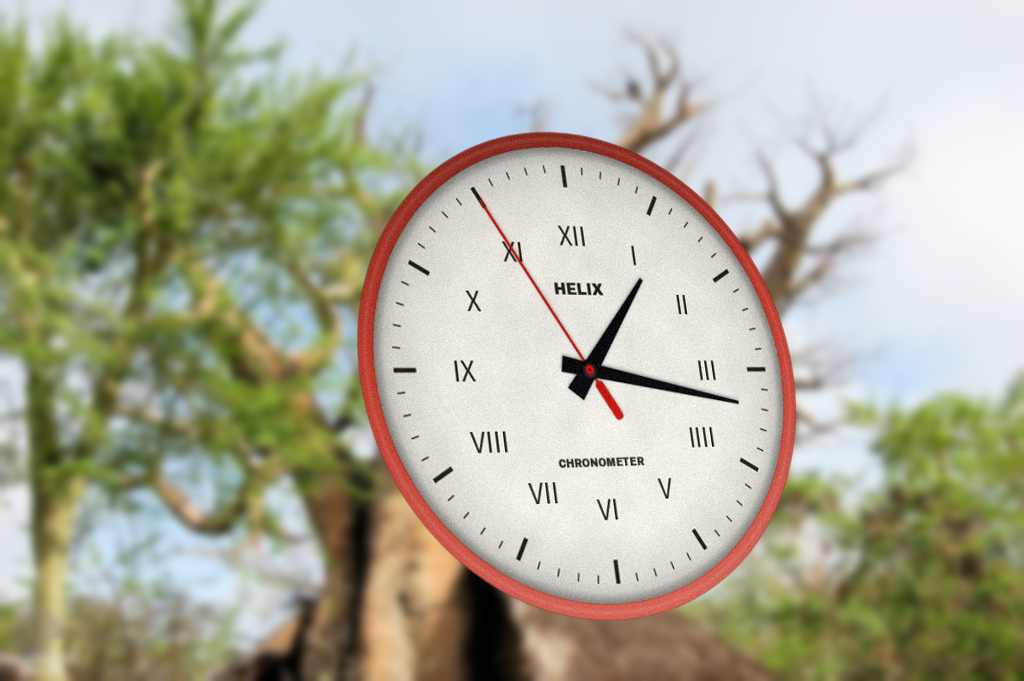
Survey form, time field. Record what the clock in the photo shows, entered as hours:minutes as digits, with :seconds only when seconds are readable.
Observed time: 1:16:55
